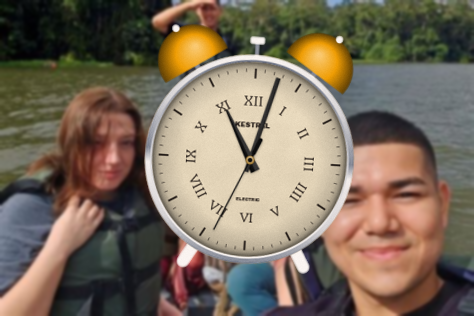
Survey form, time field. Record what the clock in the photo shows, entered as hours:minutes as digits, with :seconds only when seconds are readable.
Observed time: 11:02:34
